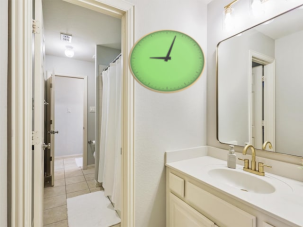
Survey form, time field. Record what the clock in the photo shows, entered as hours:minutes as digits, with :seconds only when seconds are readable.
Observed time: 9:03
